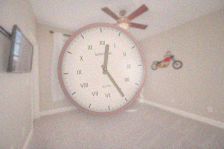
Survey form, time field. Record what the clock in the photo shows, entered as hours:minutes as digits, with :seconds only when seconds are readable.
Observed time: 12:25
